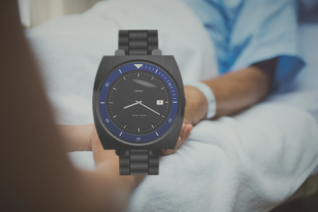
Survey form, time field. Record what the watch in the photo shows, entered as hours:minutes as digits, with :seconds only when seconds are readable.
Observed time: 8:20
